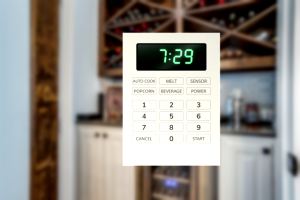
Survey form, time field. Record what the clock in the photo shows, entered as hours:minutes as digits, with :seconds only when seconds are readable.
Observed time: 7:29
